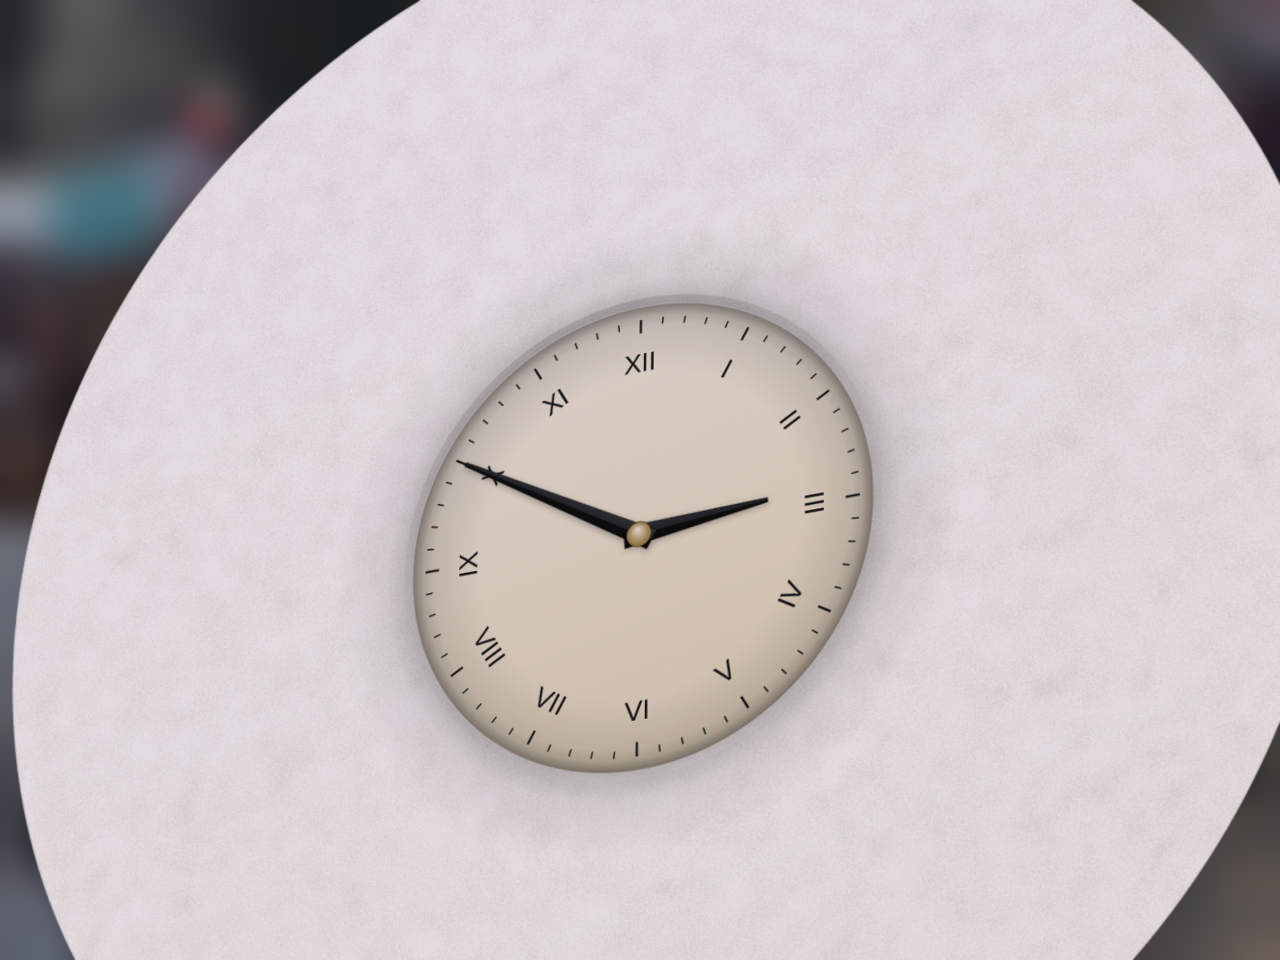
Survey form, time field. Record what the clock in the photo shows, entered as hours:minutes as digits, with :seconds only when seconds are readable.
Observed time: 2:50
